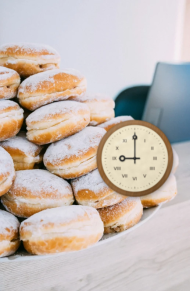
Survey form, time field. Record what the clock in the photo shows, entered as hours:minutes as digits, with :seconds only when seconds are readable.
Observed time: 9:00
